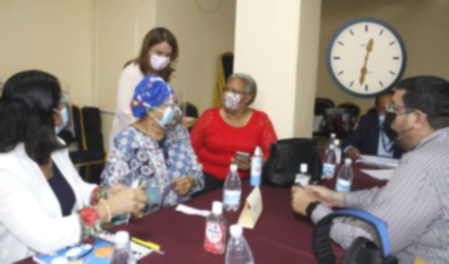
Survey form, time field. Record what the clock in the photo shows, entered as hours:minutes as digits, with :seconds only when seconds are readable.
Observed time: 12:32
